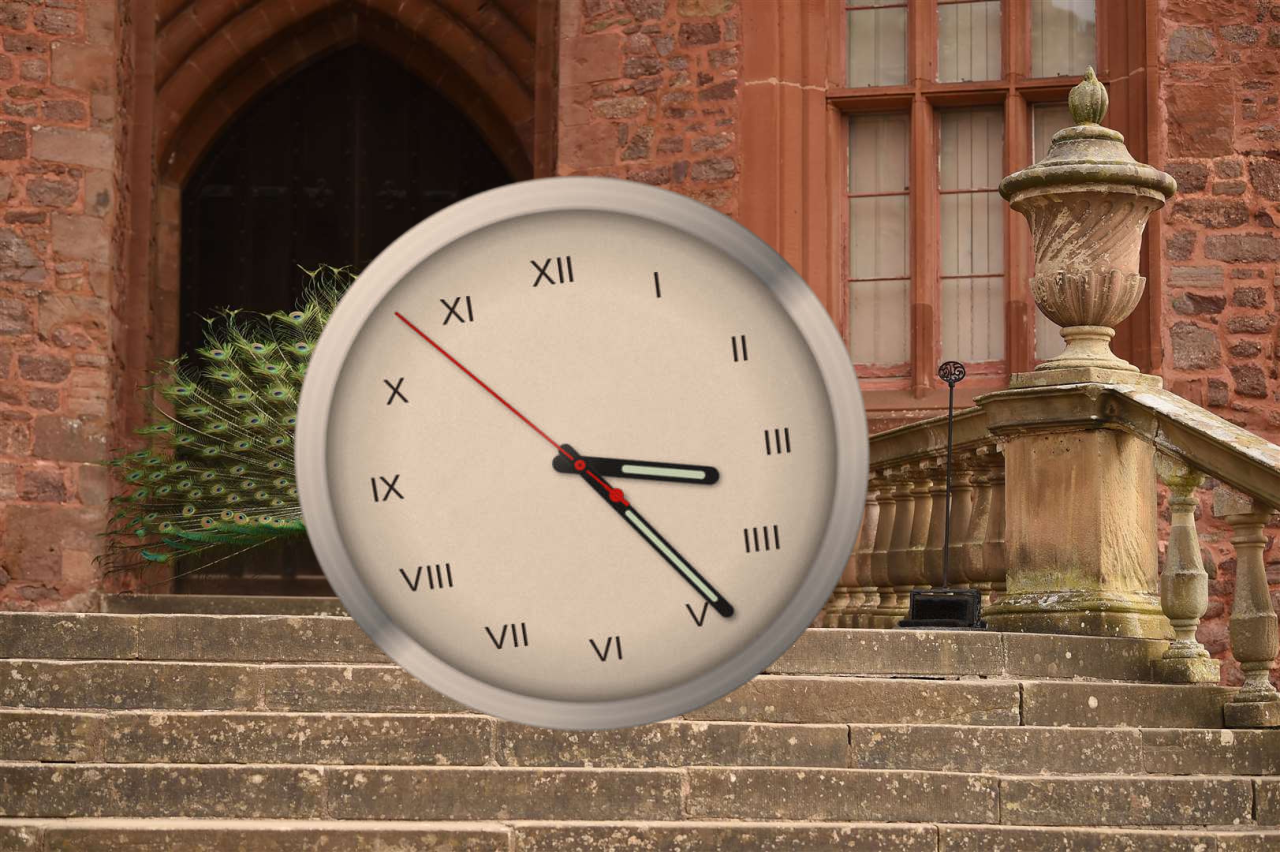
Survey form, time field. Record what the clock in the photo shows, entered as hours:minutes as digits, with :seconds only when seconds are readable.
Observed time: 3:23:53
